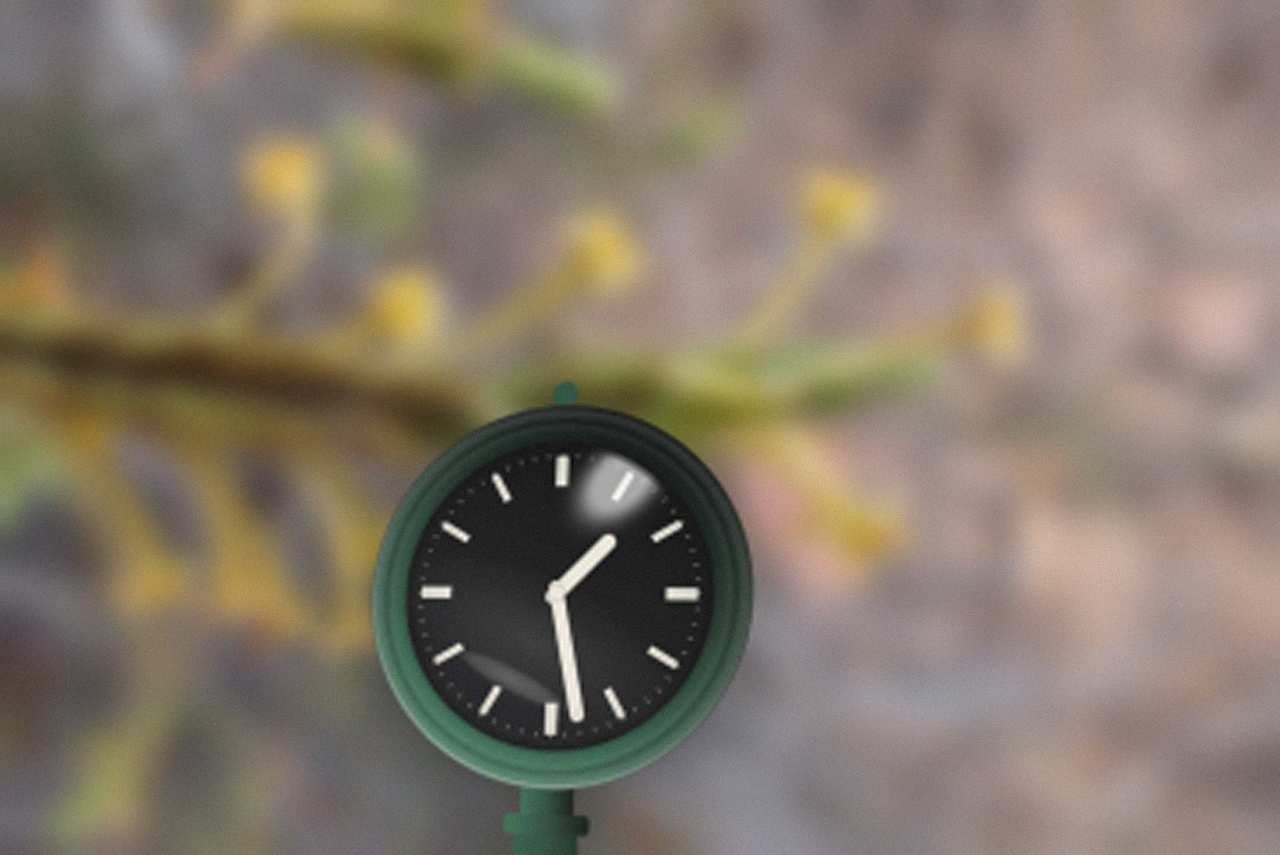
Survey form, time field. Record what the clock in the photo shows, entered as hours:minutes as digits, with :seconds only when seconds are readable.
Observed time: 1:28
